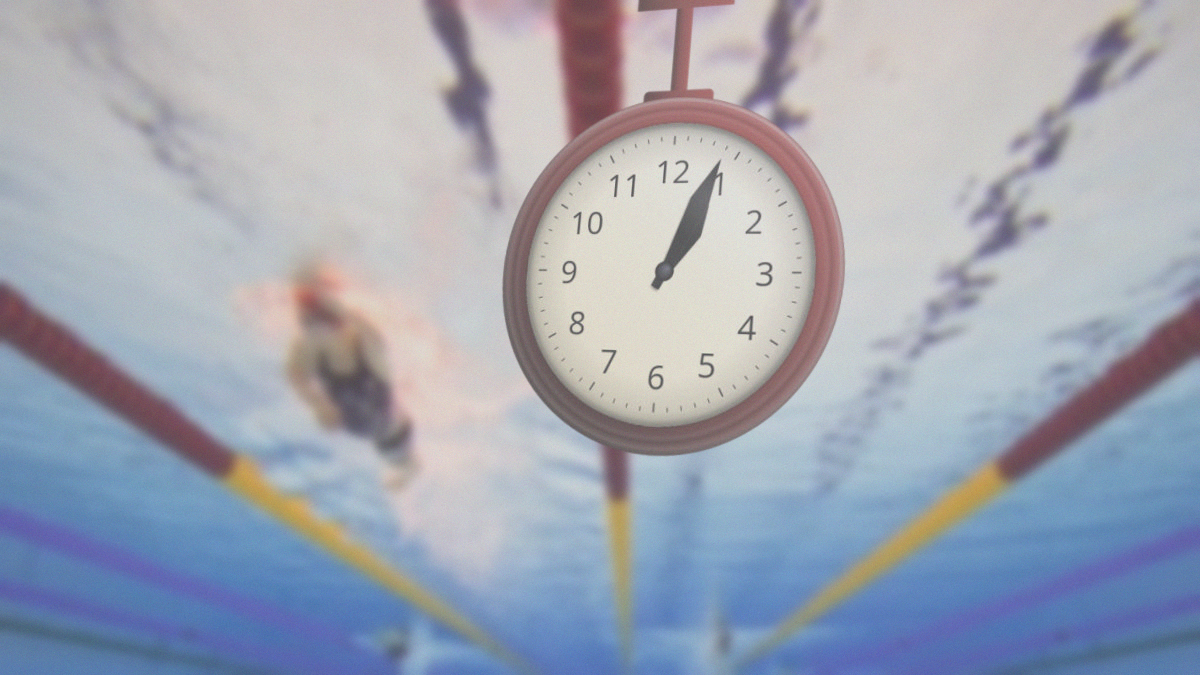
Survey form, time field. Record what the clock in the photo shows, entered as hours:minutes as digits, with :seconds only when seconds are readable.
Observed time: 1:04
